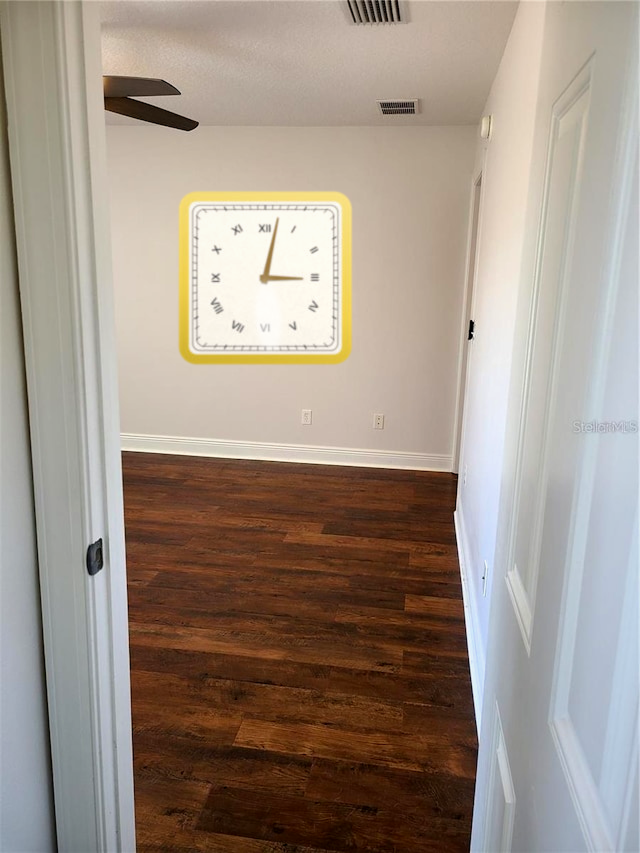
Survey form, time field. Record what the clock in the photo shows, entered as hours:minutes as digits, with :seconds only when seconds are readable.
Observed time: 3:02
